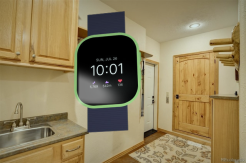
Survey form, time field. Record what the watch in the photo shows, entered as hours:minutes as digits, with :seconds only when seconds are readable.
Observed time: 10:01
